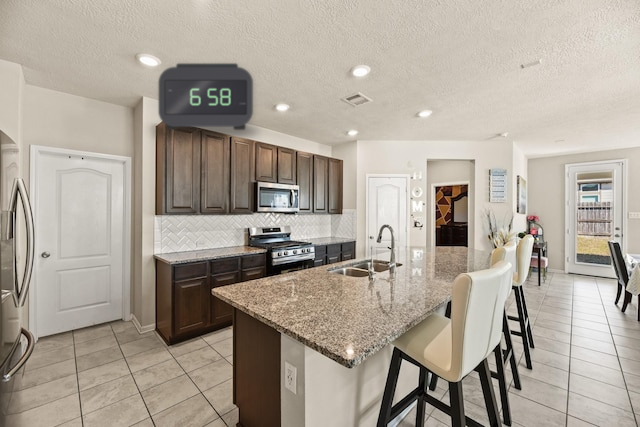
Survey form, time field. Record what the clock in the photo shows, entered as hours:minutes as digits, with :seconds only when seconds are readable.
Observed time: 6:58
